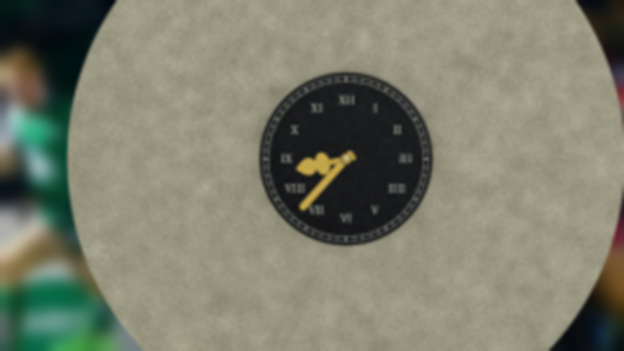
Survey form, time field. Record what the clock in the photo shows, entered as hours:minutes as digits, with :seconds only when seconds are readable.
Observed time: 8:37
